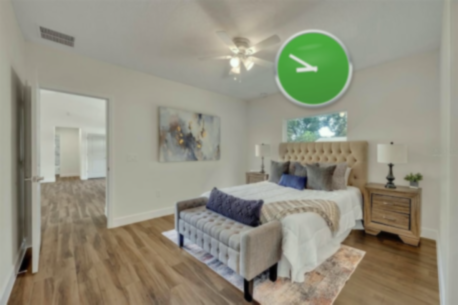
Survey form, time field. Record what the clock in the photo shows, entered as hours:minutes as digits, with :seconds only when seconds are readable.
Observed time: 8:50
